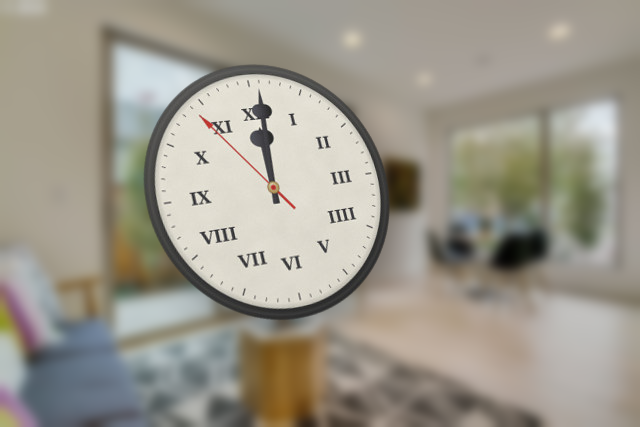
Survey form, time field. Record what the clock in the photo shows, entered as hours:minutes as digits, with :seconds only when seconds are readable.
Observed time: 12:00:54
